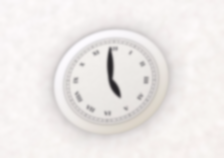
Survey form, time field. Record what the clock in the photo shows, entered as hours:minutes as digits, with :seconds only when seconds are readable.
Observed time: 4:59
